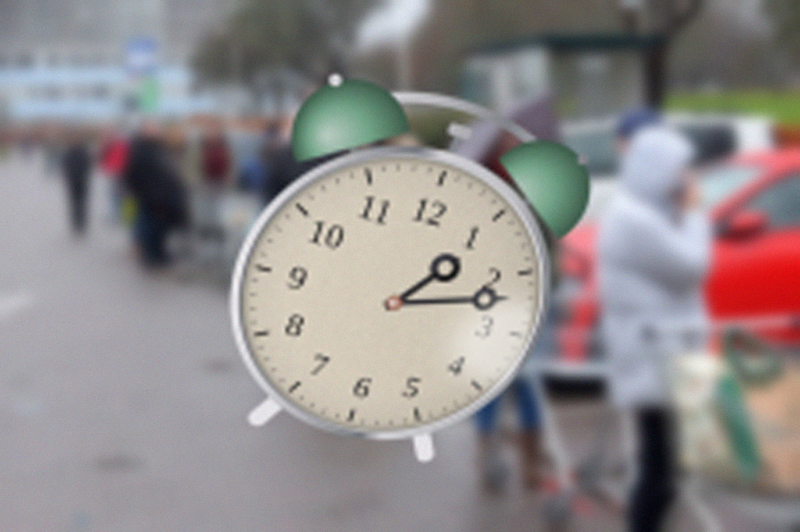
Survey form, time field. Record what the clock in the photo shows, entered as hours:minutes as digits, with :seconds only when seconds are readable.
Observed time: 1:12
